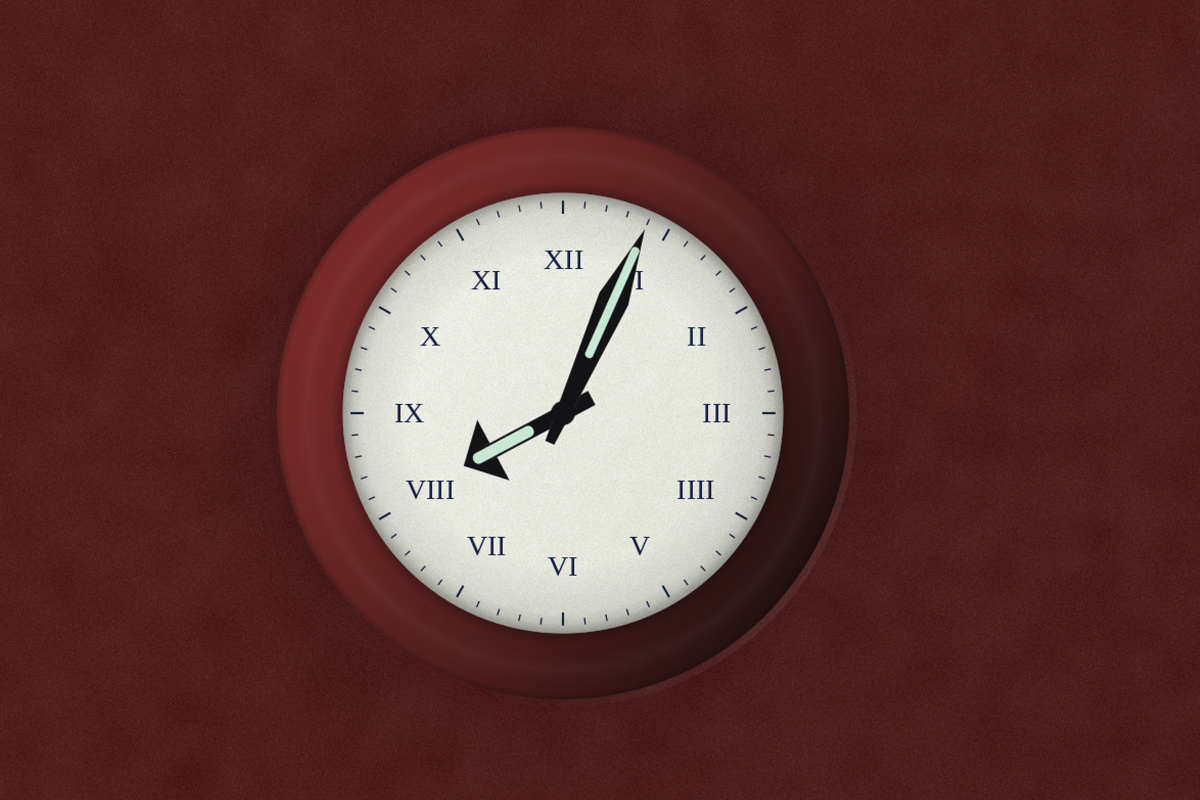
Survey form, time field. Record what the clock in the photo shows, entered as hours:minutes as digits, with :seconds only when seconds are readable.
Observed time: 8:04
